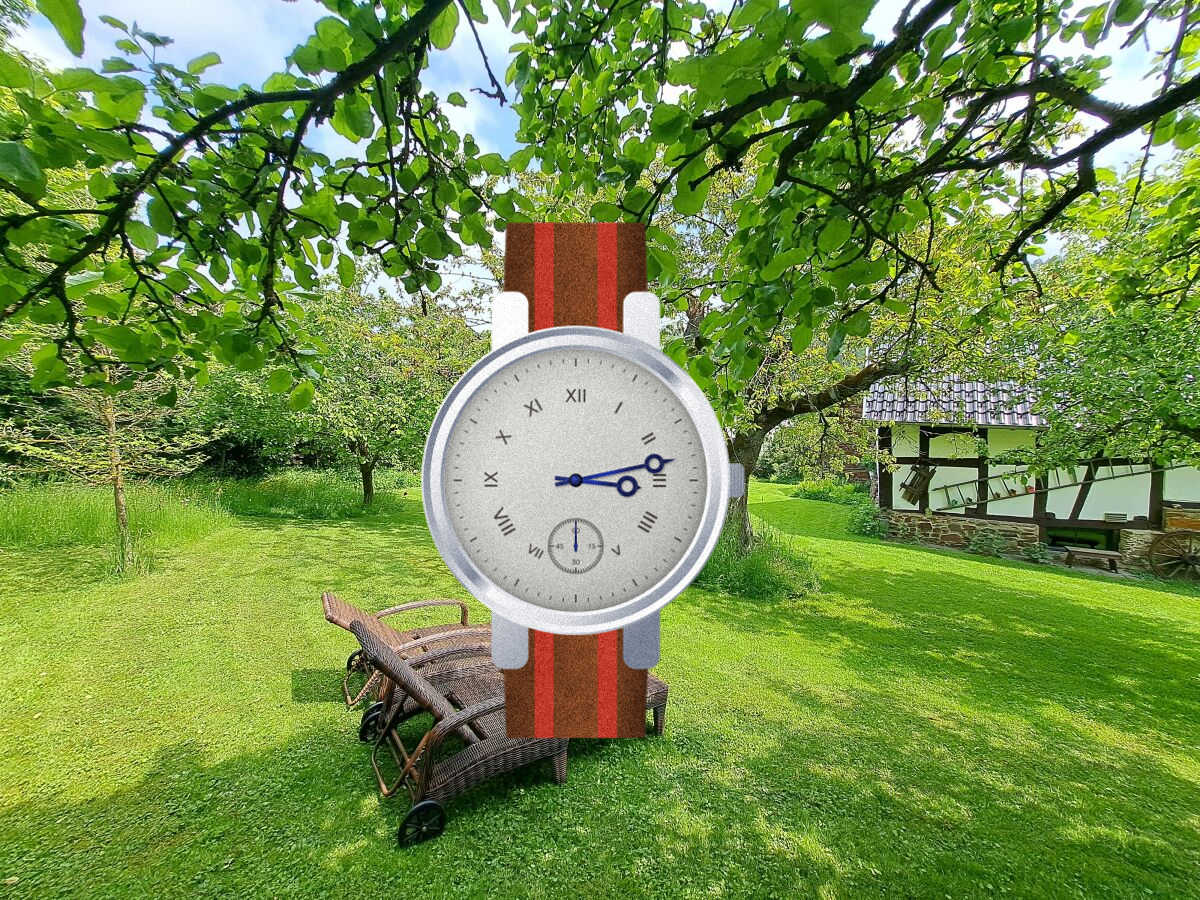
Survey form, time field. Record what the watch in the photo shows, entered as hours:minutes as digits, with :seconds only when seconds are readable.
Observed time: 3:13
